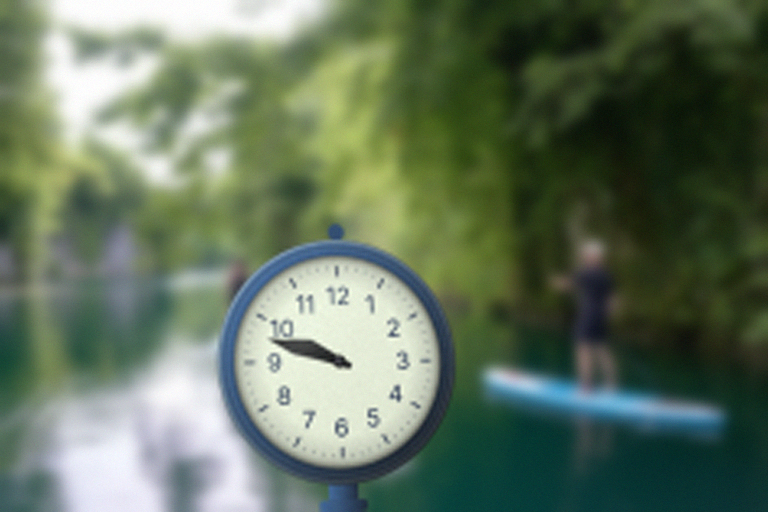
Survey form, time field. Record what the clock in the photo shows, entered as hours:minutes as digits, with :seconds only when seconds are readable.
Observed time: 9:48
